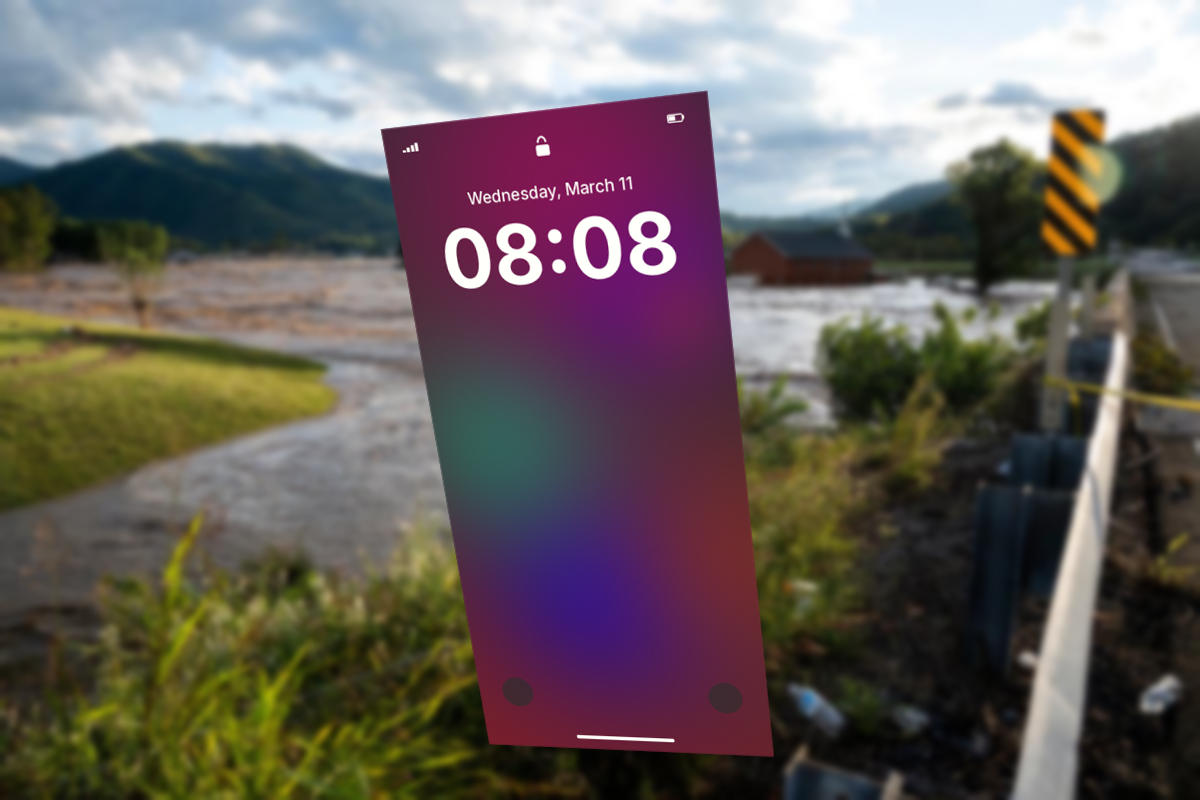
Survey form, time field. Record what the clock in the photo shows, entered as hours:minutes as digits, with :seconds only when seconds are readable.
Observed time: 8:08
